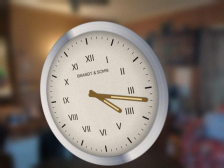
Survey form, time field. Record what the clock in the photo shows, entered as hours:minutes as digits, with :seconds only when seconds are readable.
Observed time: 4:17
